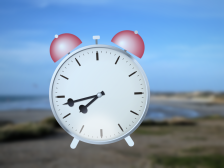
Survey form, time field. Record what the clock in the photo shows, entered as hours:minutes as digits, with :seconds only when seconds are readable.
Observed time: 7:43
